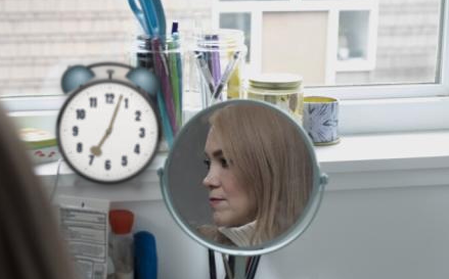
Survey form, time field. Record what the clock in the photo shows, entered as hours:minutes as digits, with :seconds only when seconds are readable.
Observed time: 7:03
